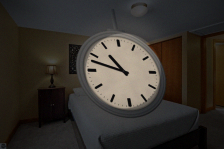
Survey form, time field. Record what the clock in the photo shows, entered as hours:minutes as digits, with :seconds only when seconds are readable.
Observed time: 10:48
